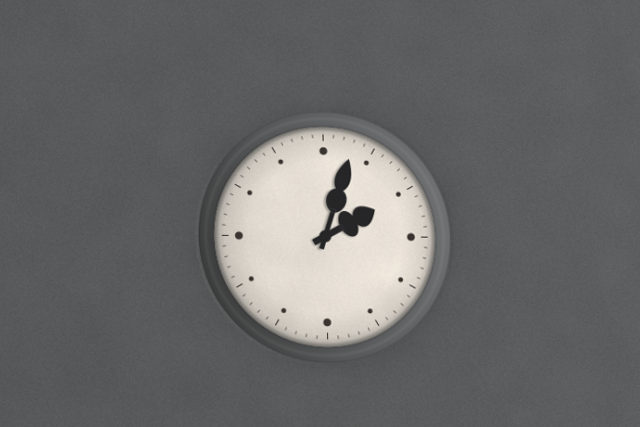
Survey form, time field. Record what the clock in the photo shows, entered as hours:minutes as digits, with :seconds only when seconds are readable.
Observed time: 2:03
